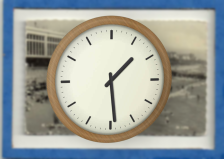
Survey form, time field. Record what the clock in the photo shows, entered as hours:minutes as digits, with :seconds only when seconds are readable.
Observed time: 1:29
